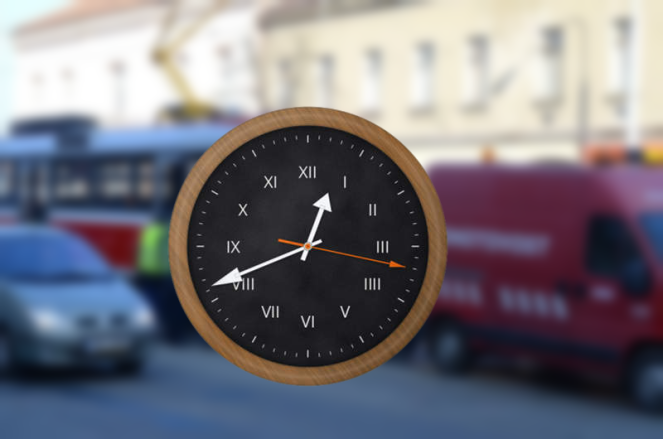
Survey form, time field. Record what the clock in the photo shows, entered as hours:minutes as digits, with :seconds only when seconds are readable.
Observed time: 12:41:17
